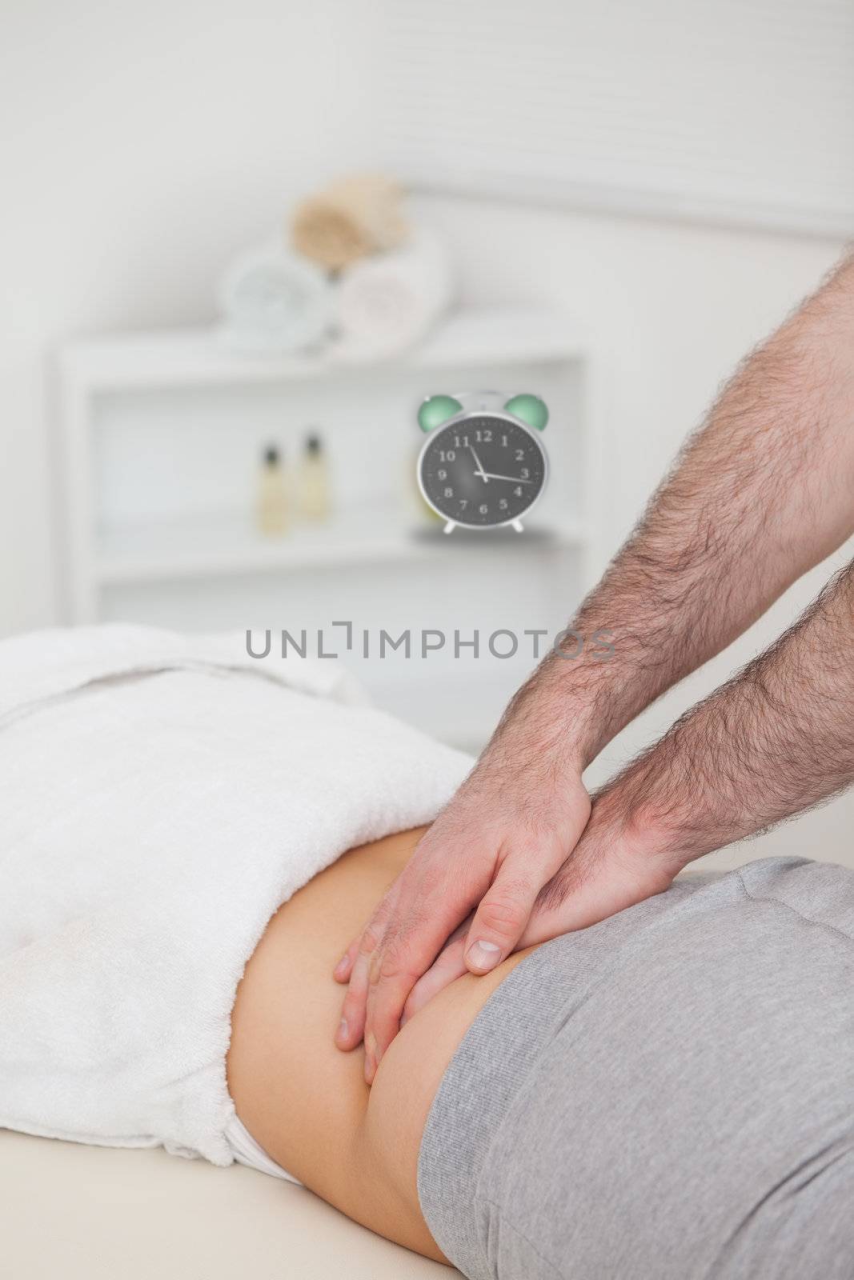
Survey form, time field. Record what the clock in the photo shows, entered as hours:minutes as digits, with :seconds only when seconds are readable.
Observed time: 11:17
